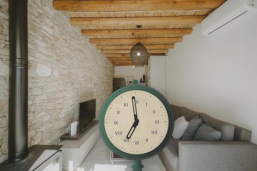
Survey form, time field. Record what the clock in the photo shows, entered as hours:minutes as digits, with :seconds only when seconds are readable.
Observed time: 6:59
